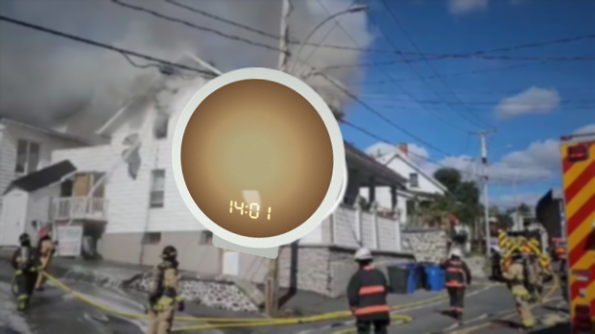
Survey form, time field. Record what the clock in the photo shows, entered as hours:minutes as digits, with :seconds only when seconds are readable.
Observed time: 14:01
